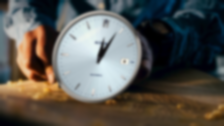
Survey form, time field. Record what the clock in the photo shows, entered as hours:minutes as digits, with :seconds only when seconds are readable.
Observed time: 12:04
